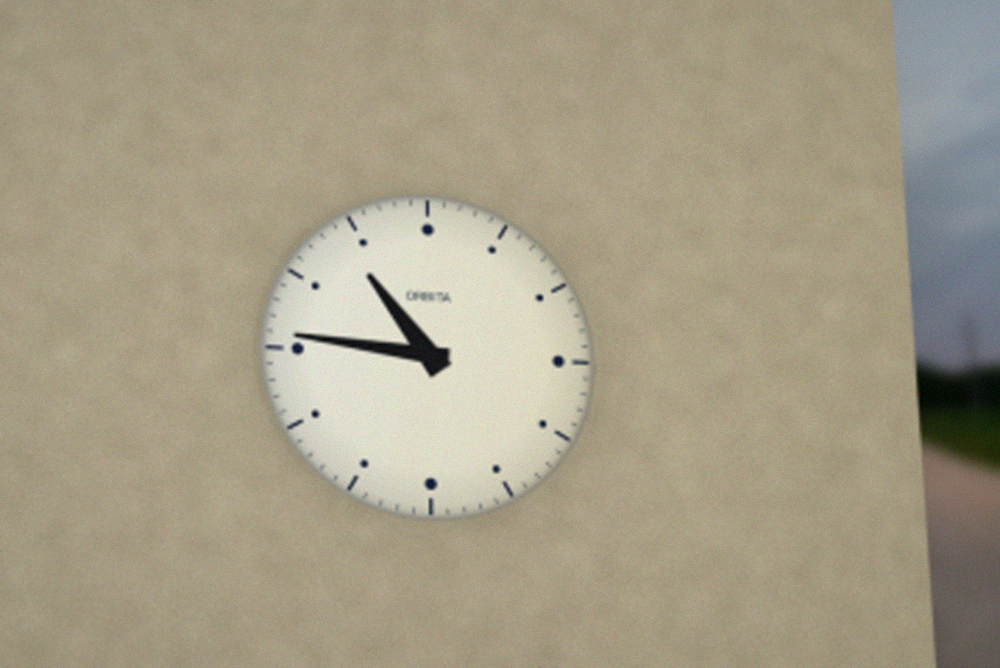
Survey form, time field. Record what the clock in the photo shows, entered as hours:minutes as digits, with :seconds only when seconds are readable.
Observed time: 10:46
